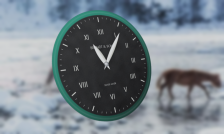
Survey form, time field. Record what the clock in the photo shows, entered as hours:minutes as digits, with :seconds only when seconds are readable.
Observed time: 11:06
